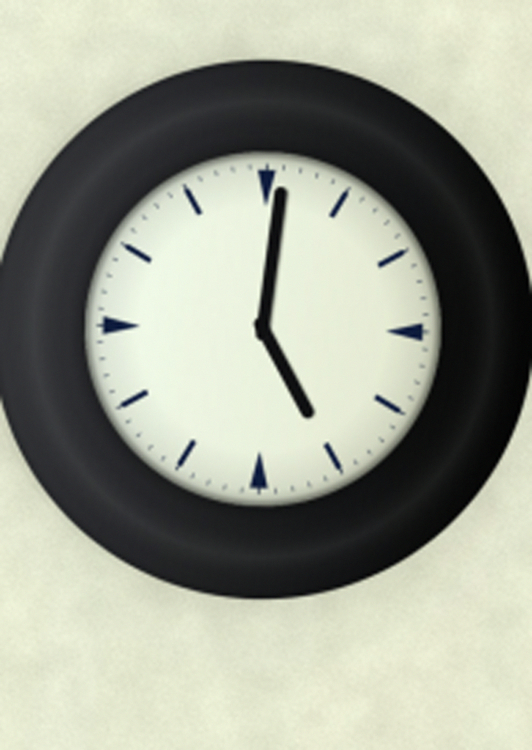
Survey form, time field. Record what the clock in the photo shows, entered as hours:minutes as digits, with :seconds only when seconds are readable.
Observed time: 5:01
